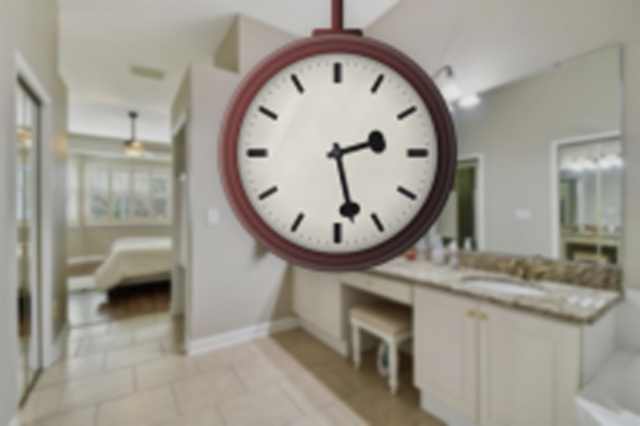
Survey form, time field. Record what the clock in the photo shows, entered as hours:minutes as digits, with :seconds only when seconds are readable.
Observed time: 2:28
